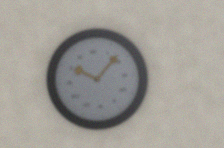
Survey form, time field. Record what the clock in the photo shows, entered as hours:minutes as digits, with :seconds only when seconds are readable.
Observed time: 10:08
